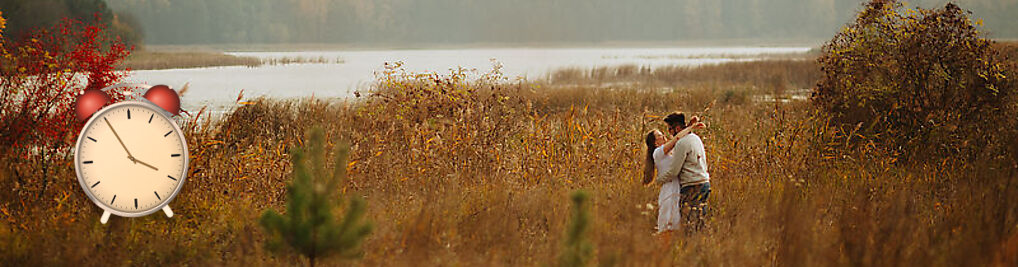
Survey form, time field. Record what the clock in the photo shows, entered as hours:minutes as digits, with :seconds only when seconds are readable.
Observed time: 3:55
